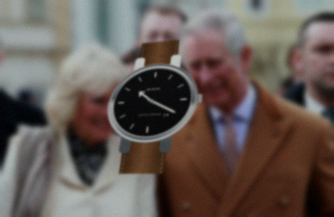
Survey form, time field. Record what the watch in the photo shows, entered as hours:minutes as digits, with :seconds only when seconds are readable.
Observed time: 10:20
